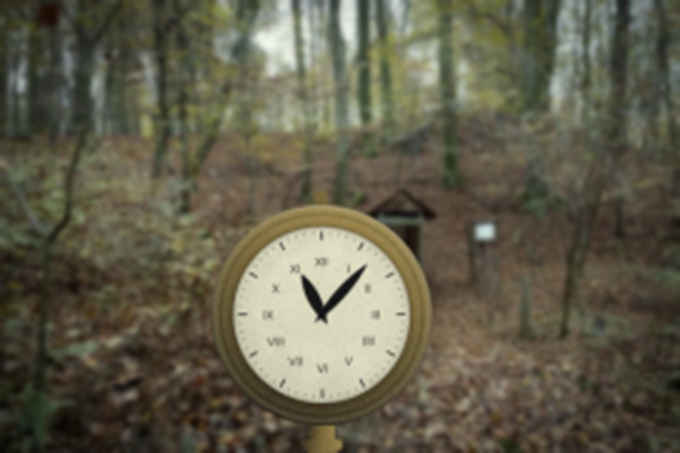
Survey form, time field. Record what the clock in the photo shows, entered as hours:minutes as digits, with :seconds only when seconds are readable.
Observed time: 11:07
